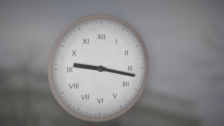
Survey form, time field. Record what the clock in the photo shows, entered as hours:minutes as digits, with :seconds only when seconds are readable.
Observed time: 9:17
